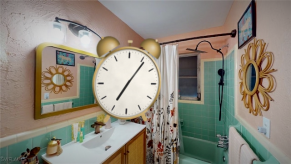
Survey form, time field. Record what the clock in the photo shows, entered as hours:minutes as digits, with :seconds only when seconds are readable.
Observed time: 7:06
